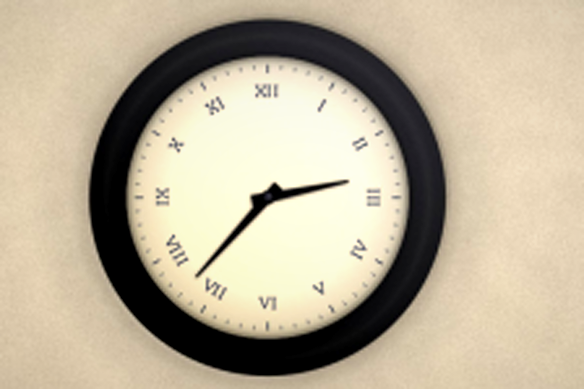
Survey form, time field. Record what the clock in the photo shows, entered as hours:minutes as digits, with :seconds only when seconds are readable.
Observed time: 2:37
